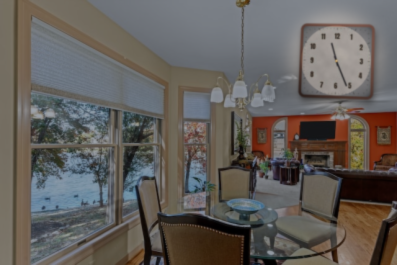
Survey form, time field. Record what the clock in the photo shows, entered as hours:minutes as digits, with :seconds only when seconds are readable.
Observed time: 11:26
